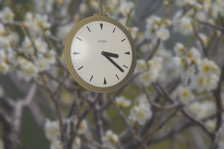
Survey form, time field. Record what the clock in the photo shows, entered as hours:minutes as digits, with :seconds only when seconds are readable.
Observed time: 3:22
